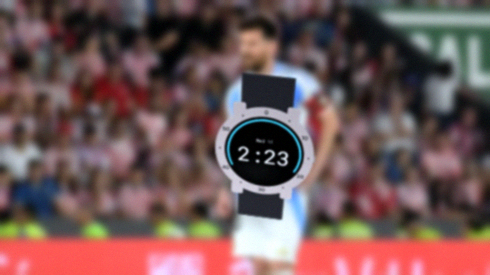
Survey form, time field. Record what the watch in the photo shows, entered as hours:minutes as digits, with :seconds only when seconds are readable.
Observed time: 2:23
